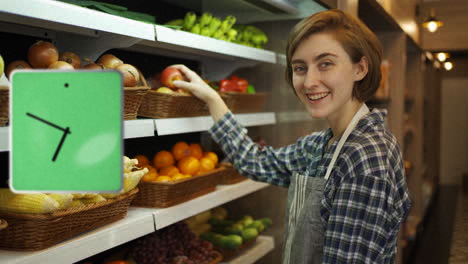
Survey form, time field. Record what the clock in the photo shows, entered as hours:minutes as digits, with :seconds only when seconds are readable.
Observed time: 6:49
